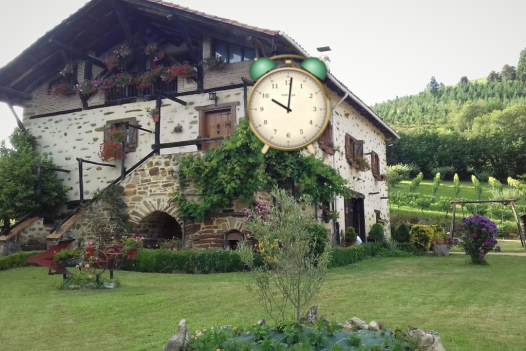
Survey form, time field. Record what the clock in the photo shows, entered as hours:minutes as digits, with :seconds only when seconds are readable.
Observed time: 10:01
